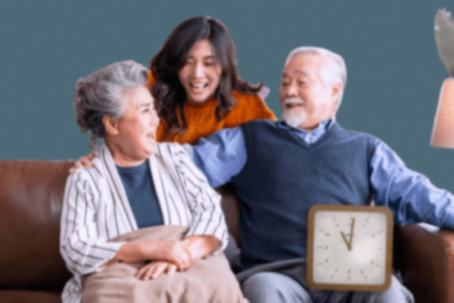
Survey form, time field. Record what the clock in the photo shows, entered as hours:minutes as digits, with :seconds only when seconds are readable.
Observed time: 11:01
